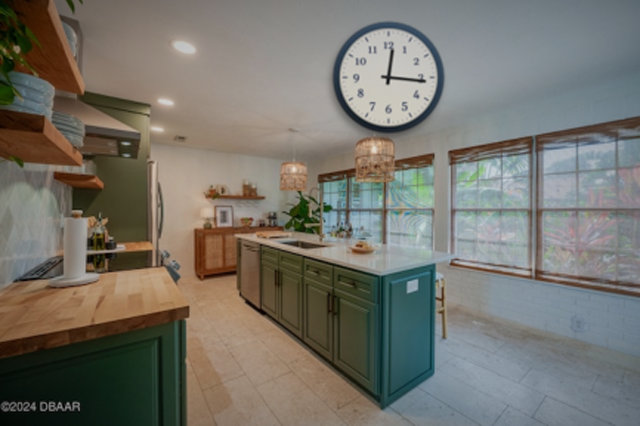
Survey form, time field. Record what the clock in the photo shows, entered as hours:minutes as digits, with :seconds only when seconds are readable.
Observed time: 12:16
